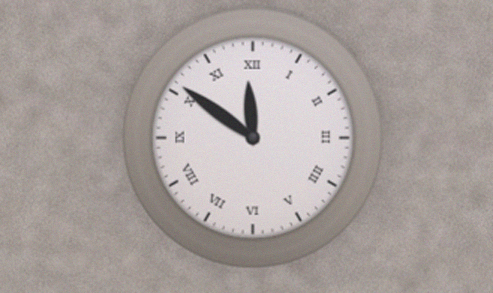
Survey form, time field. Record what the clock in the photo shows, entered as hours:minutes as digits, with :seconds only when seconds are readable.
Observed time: 11:51
